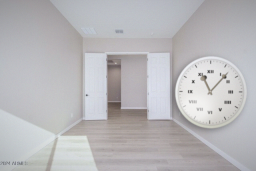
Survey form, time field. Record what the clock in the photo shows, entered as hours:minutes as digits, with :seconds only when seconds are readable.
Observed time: 11:07
